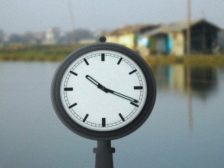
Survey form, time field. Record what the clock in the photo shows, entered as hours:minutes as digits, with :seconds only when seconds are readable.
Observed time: 10:19
